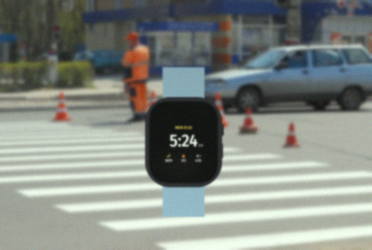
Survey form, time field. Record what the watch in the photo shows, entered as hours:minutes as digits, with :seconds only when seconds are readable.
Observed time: 5:24
